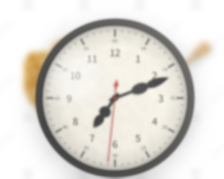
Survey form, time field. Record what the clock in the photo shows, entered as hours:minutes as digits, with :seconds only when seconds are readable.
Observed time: 7:11:31
